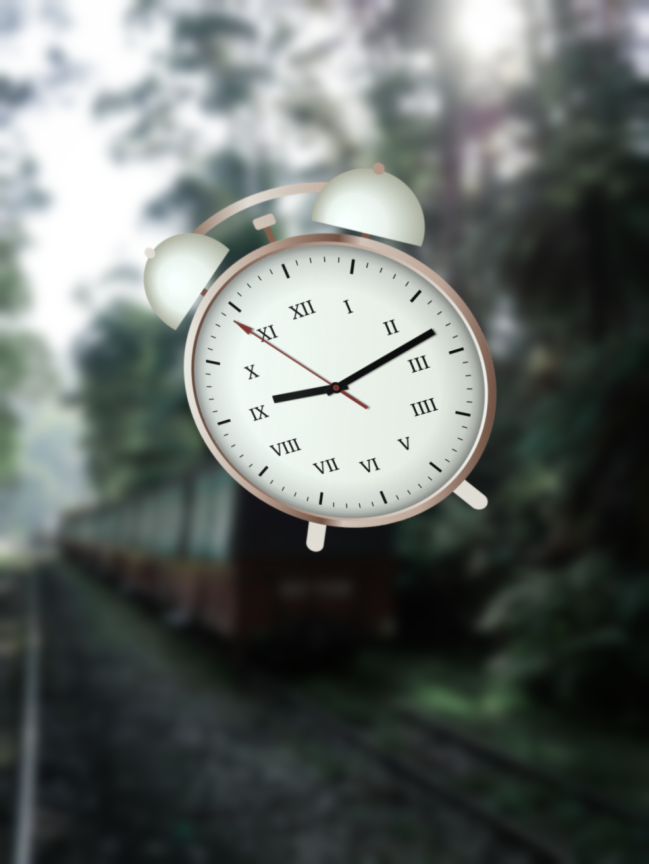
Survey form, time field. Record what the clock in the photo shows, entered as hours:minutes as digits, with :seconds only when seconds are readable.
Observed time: 9:12:54
